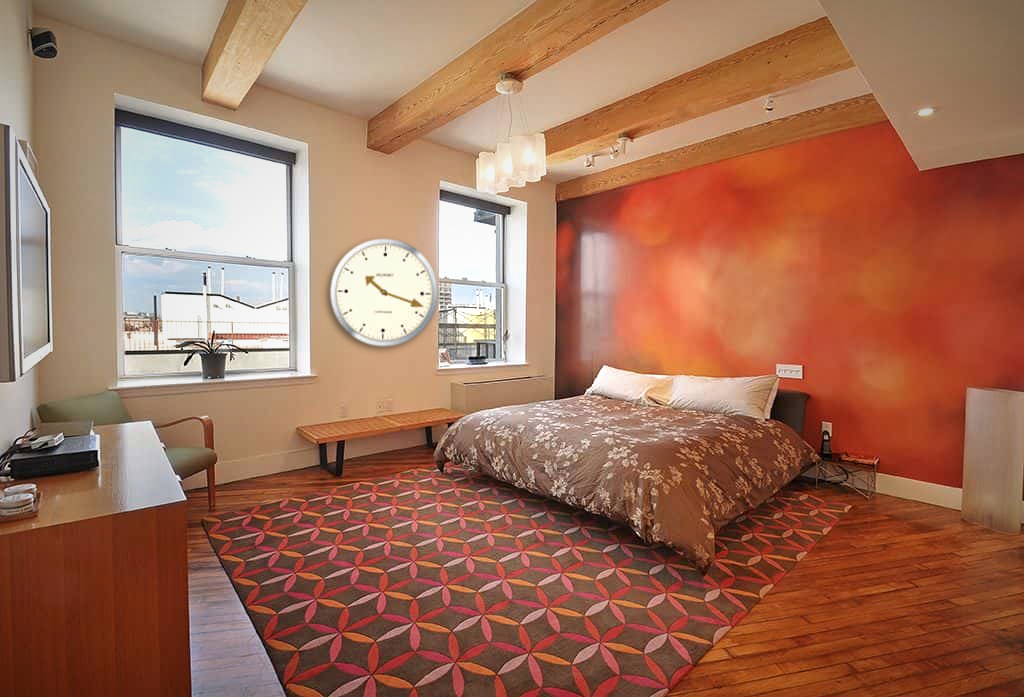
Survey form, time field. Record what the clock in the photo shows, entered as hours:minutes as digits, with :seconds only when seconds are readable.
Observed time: 10:18
